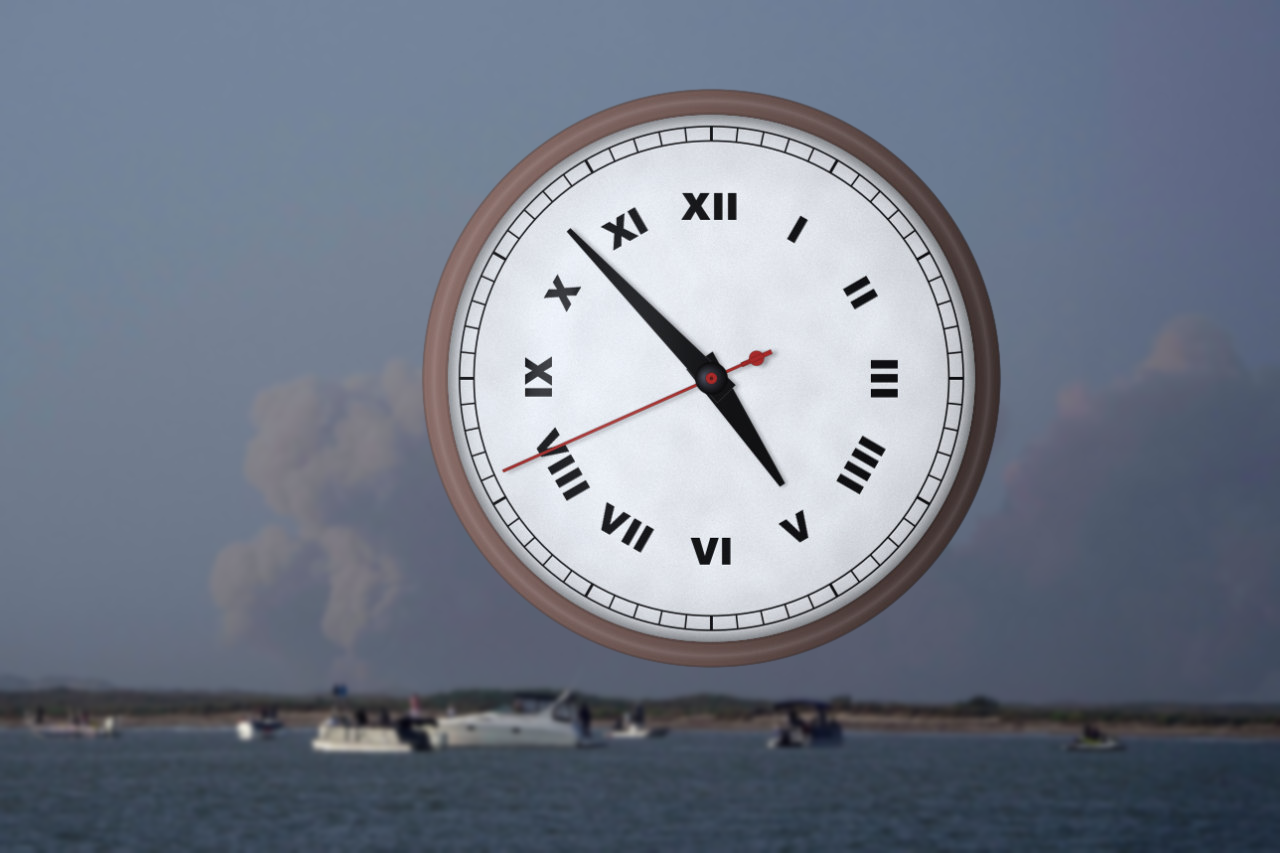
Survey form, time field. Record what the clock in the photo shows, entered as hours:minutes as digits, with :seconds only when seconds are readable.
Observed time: 4:52:41
